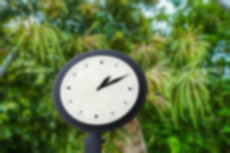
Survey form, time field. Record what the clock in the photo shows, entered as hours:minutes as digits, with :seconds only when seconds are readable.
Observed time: 1:10
